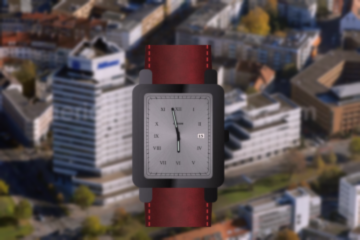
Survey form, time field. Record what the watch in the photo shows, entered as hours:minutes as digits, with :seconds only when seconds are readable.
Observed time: 5:58
